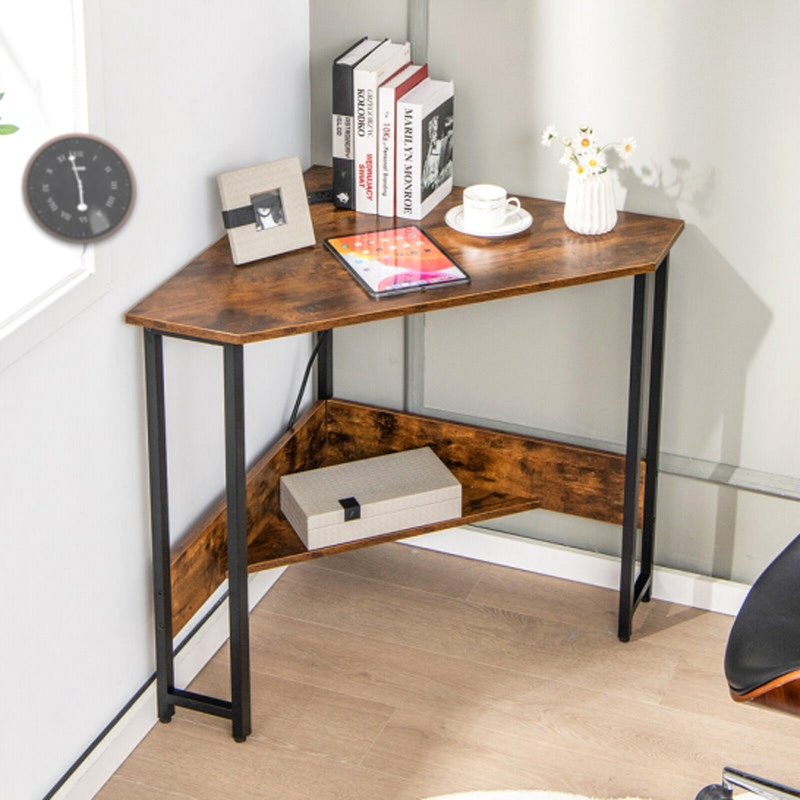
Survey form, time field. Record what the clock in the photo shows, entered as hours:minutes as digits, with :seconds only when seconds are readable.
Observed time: 5:58
